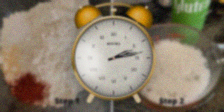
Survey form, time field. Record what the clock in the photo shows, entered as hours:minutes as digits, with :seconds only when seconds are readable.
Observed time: 2:13
